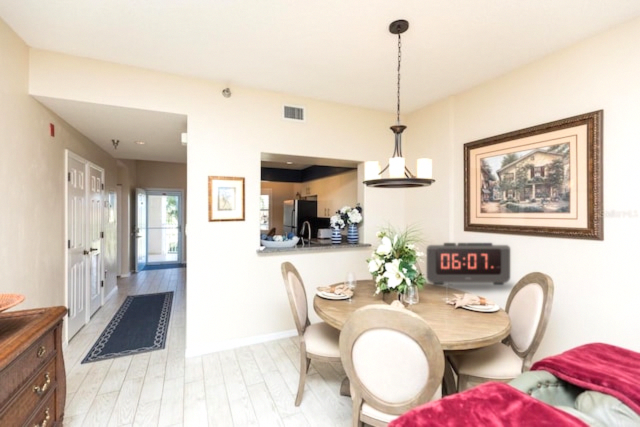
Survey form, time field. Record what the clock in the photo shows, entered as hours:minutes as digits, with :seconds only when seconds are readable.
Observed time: 6:07
